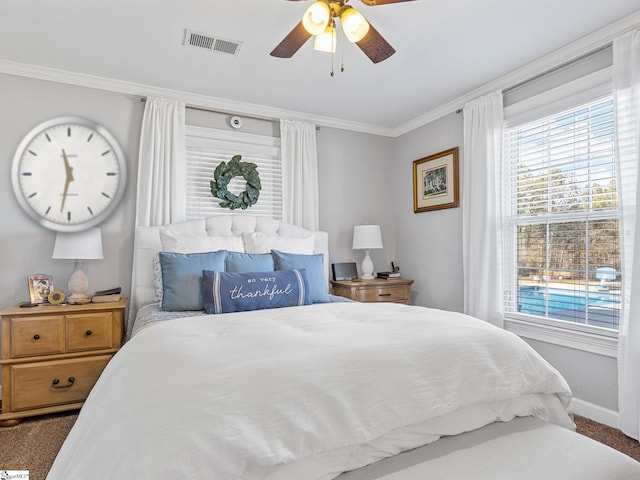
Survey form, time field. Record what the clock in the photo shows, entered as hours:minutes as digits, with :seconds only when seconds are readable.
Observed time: 11:32
